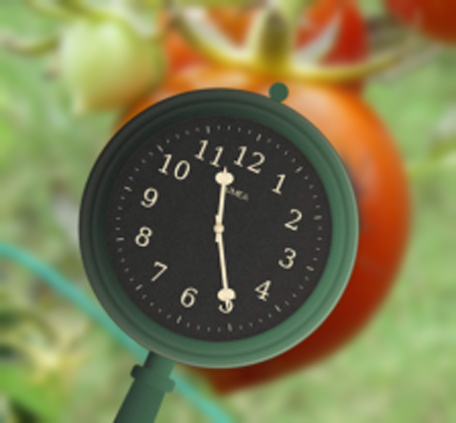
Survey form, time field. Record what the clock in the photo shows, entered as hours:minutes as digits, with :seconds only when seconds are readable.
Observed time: 11:25
